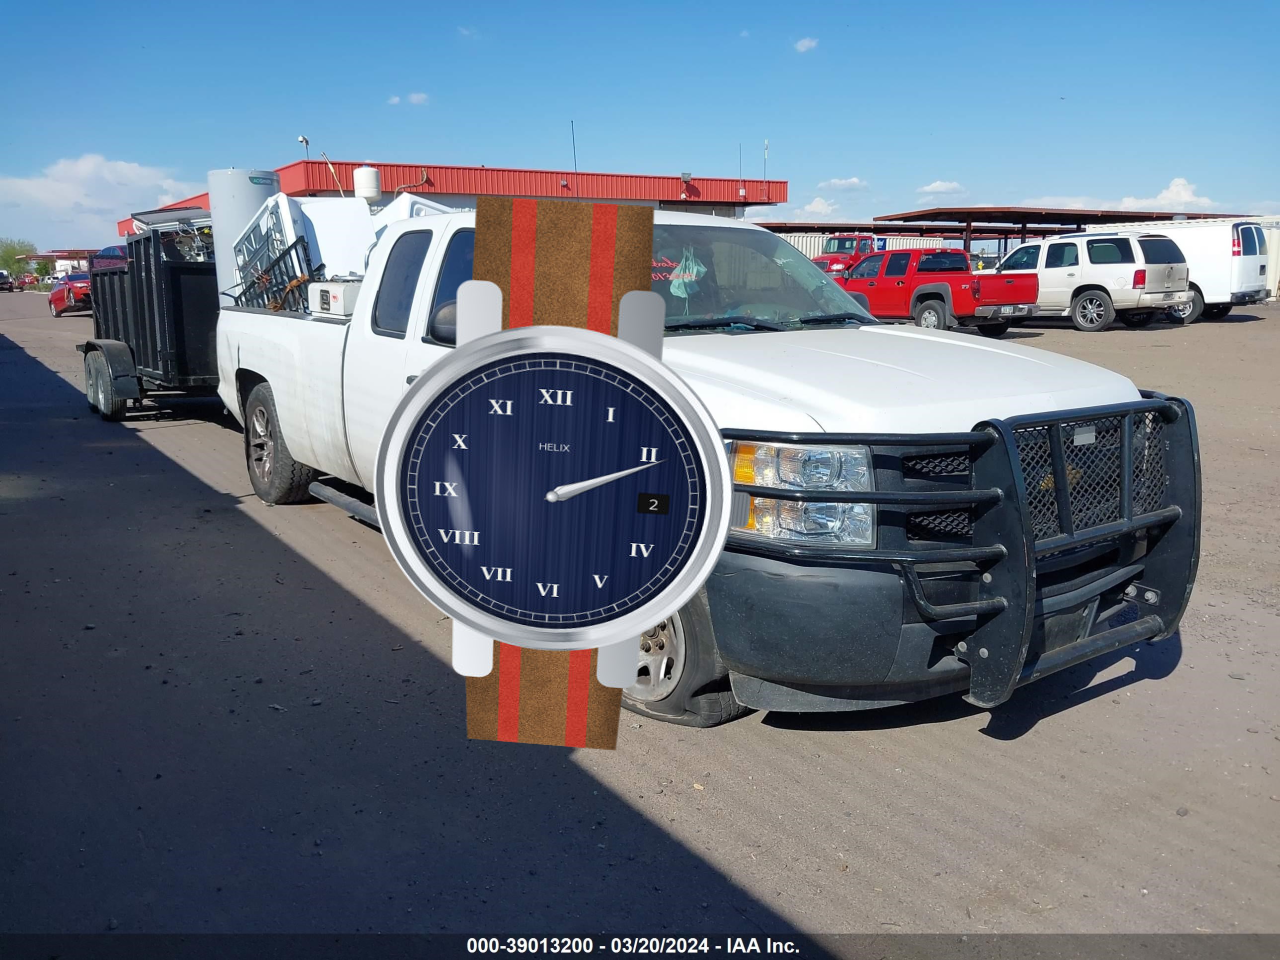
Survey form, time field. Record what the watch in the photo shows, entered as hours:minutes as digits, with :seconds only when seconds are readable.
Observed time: 2:11
